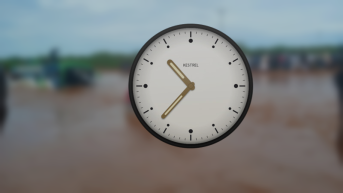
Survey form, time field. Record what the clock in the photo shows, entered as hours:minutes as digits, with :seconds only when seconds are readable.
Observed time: 10:37
